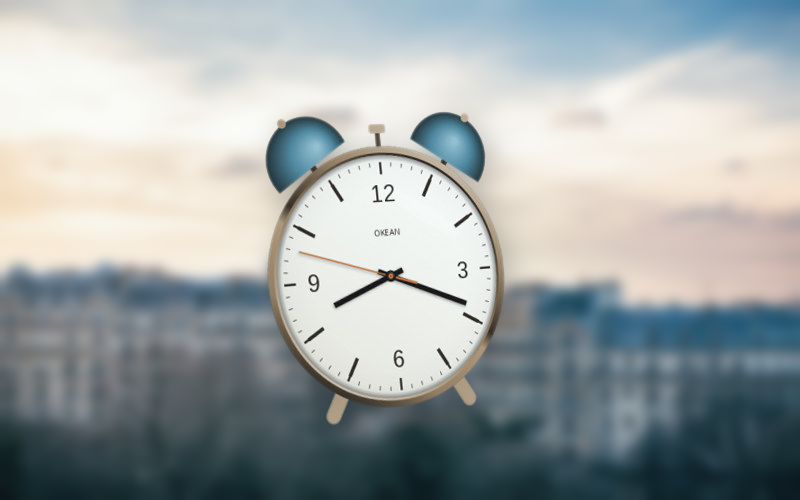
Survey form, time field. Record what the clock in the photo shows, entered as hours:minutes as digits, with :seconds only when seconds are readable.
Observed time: 8:18:48
